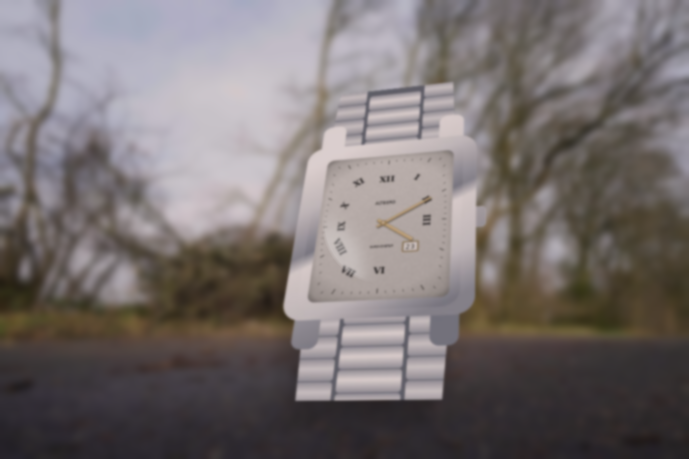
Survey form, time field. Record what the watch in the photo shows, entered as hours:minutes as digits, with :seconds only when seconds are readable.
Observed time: 4:10
